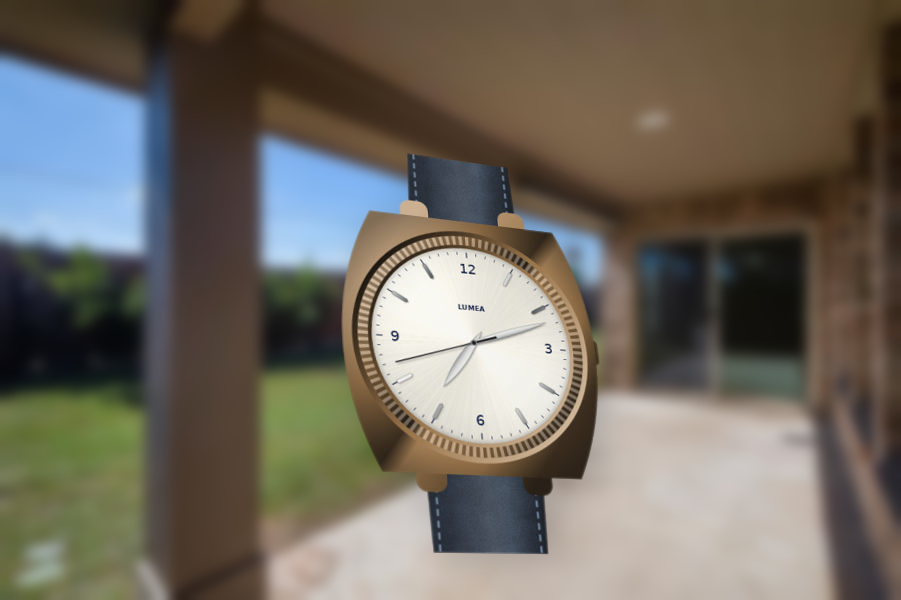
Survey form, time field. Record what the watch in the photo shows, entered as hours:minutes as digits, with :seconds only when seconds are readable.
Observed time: 7:11:42
